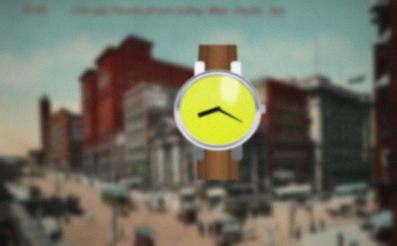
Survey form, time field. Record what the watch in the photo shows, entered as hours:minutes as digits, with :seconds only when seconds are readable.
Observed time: 8:20
